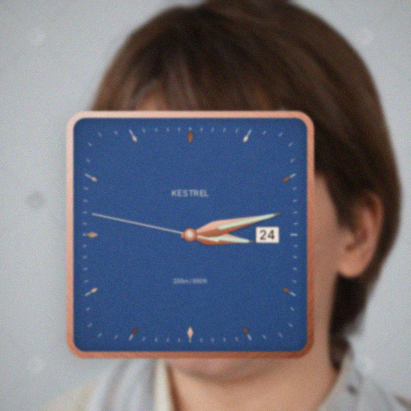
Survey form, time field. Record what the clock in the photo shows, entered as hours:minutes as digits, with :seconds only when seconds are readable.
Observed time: 3:12:47
